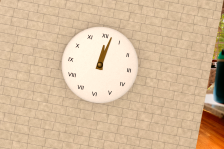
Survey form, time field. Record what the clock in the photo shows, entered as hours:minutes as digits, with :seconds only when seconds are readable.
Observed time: 12:02
